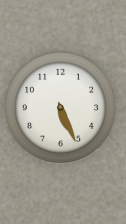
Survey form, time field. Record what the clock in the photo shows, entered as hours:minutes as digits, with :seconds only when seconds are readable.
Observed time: 5:26
